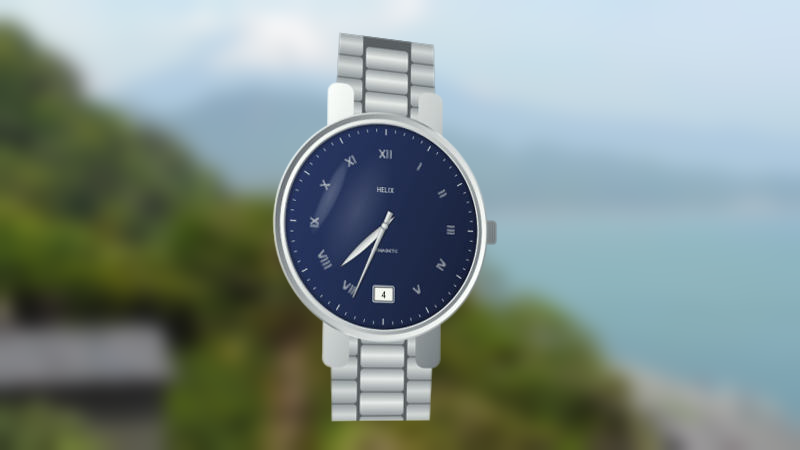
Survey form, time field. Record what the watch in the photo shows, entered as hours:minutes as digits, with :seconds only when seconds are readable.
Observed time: 7:34
